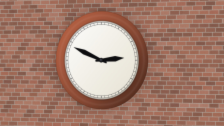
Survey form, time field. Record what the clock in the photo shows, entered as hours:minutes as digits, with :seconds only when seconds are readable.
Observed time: 2:49
